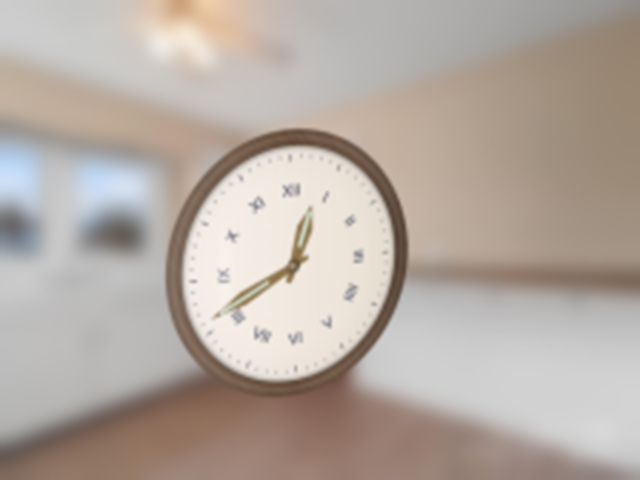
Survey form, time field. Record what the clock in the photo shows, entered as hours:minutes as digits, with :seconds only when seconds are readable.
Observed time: 12:41
